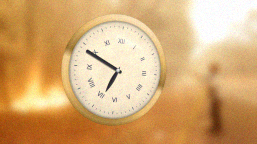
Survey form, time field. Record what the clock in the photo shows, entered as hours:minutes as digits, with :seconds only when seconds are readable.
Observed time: 6:49
